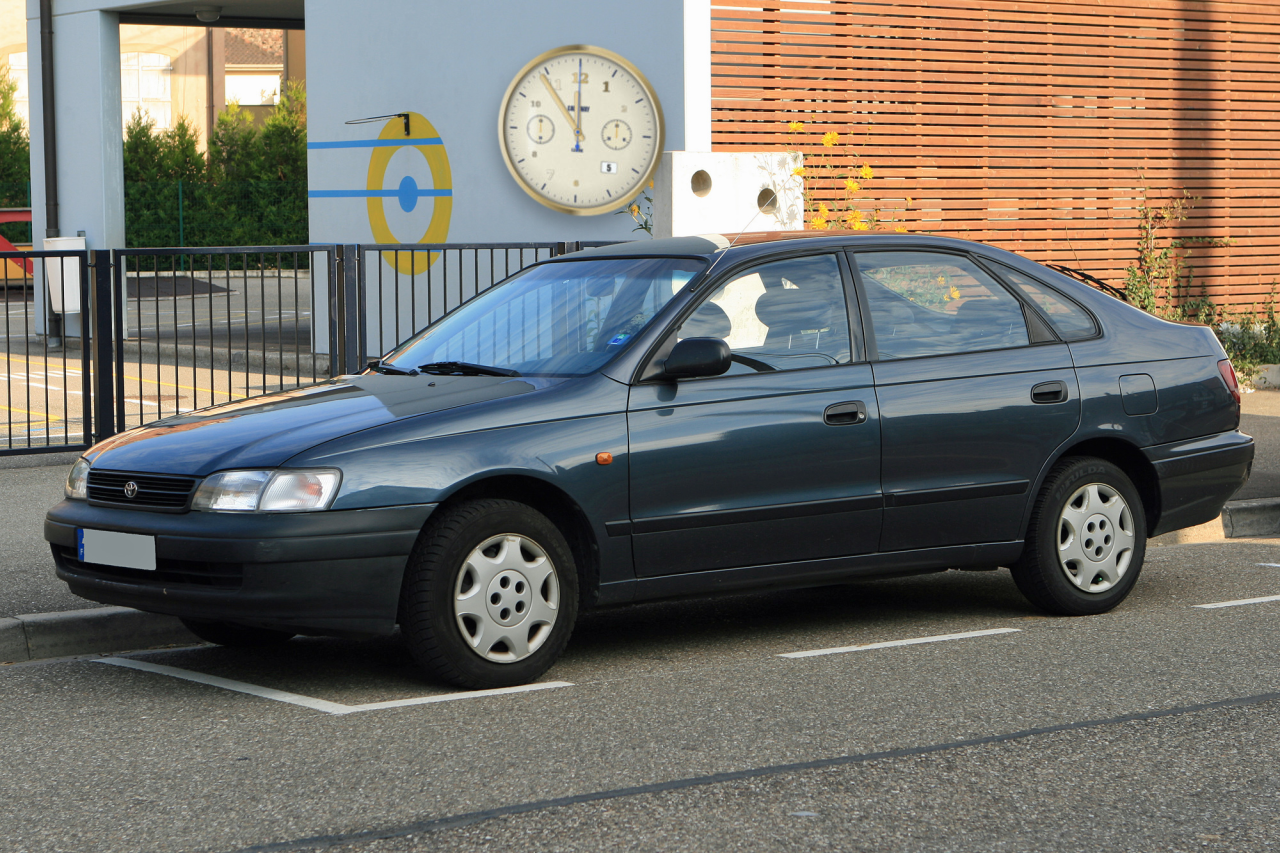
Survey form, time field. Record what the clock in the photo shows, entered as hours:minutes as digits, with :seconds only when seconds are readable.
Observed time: 11:54
